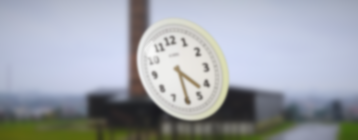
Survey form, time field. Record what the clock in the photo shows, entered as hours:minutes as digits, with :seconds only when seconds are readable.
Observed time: 4:30
